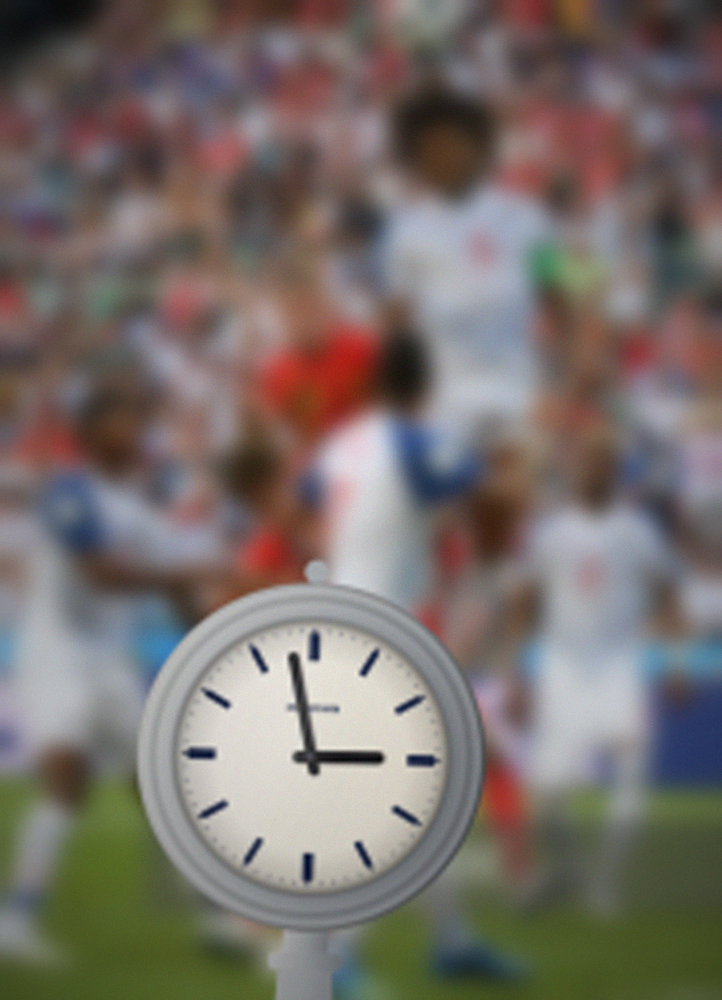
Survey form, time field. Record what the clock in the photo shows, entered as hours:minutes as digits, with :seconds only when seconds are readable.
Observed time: 2:58
